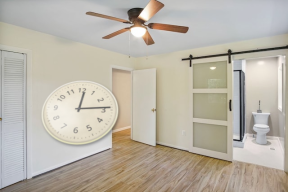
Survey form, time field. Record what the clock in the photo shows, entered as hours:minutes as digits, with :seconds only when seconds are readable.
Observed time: 12:14
